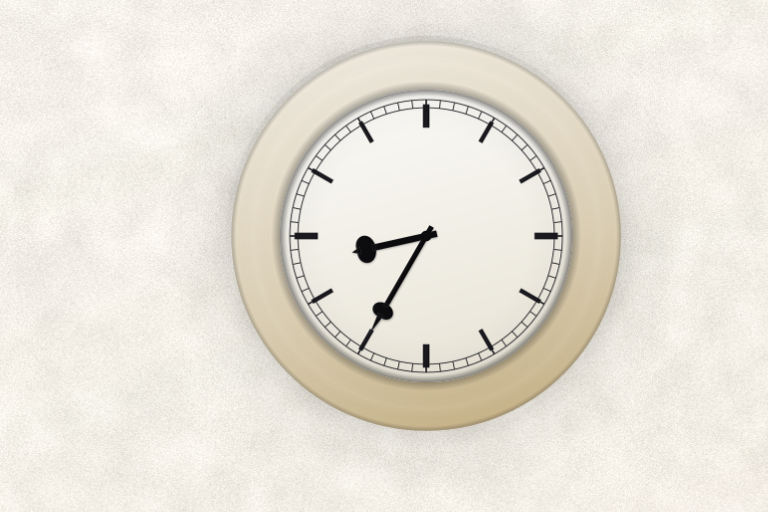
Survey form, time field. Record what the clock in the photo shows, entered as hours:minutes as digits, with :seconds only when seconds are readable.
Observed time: 8:35
